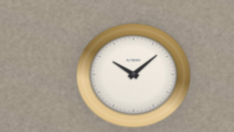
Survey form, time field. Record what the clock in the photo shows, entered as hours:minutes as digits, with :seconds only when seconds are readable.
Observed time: 10:08
